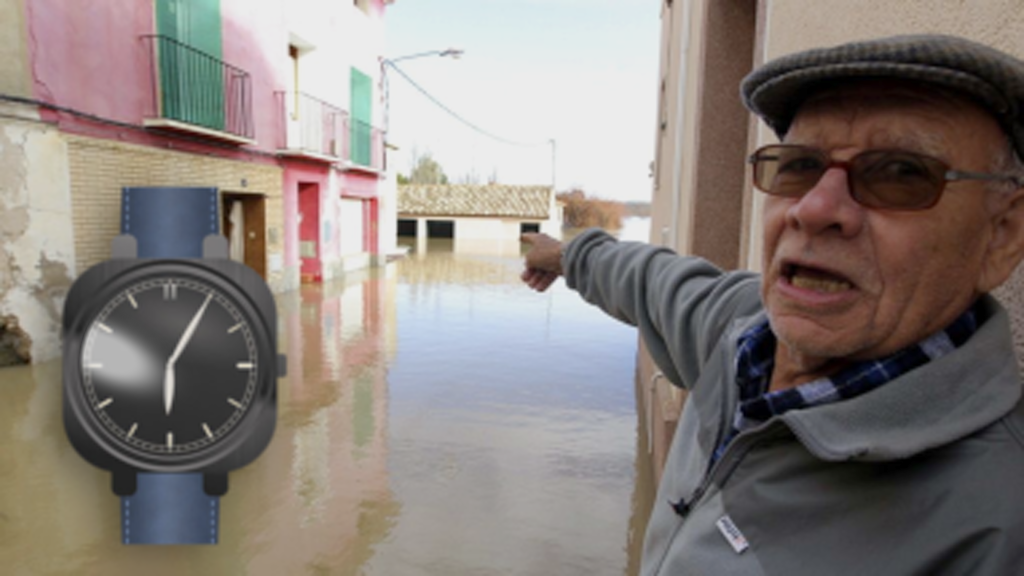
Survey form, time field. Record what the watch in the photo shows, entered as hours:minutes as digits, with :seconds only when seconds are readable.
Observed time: 6:05
